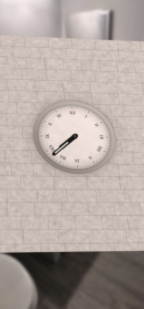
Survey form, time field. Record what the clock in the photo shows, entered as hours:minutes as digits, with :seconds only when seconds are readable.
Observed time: 7:38
